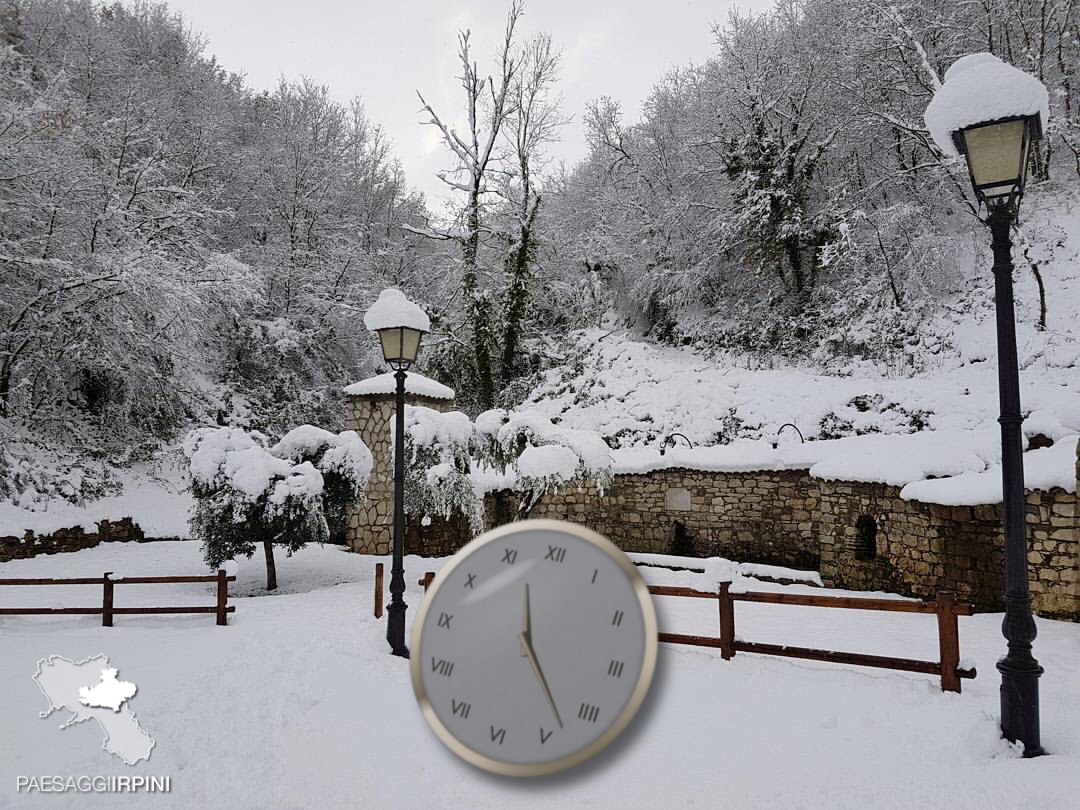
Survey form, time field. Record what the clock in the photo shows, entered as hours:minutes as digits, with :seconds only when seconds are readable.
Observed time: 11:23
